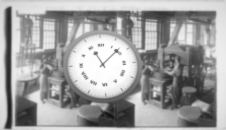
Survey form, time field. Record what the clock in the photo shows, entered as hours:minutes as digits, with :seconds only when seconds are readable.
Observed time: 11:08
